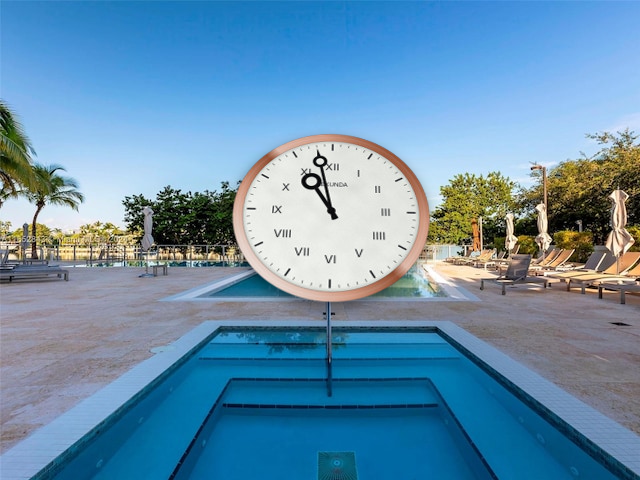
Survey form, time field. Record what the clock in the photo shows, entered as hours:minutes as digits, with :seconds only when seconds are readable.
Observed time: 10:58
